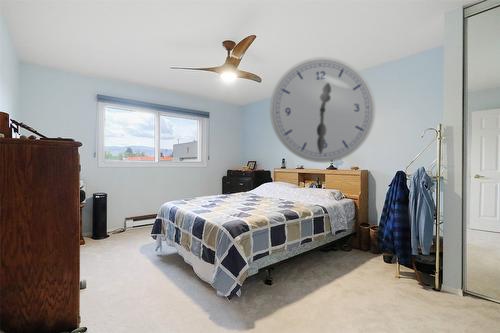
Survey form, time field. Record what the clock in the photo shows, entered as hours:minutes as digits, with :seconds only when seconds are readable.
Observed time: 12:31
